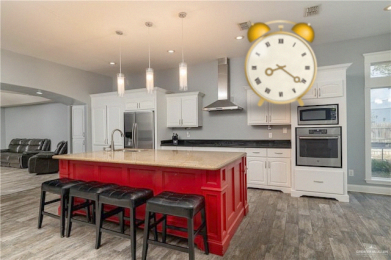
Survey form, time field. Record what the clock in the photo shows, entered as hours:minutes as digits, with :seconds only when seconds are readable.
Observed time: 8:21
